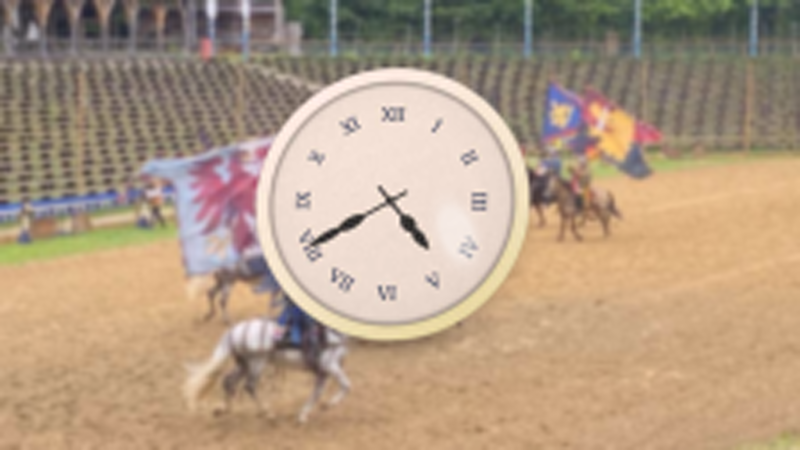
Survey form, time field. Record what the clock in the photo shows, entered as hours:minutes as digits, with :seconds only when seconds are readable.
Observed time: 4:40
